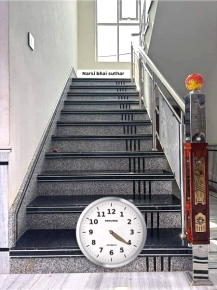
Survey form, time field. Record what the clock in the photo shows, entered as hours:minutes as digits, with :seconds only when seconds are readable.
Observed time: 4:21
